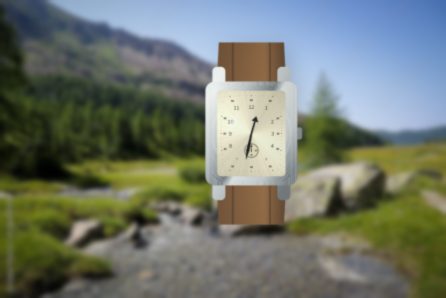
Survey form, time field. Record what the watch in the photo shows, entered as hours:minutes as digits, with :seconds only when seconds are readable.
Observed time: 12:32
